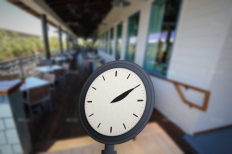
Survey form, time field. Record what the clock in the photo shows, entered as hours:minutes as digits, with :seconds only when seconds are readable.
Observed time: 2:10
